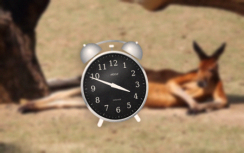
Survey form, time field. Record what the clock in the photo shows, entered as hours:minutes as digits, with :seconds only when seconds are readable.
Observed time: 3:49
